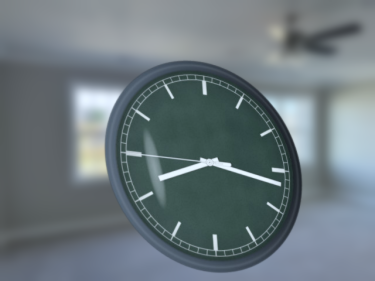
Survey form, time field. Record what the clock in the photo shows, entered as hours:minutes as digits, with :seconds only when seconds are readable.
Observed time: 8:16:45
